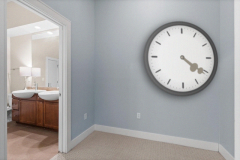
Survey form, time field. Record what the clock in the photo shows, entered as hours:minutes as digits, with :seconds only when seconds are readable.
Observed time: 4:21
